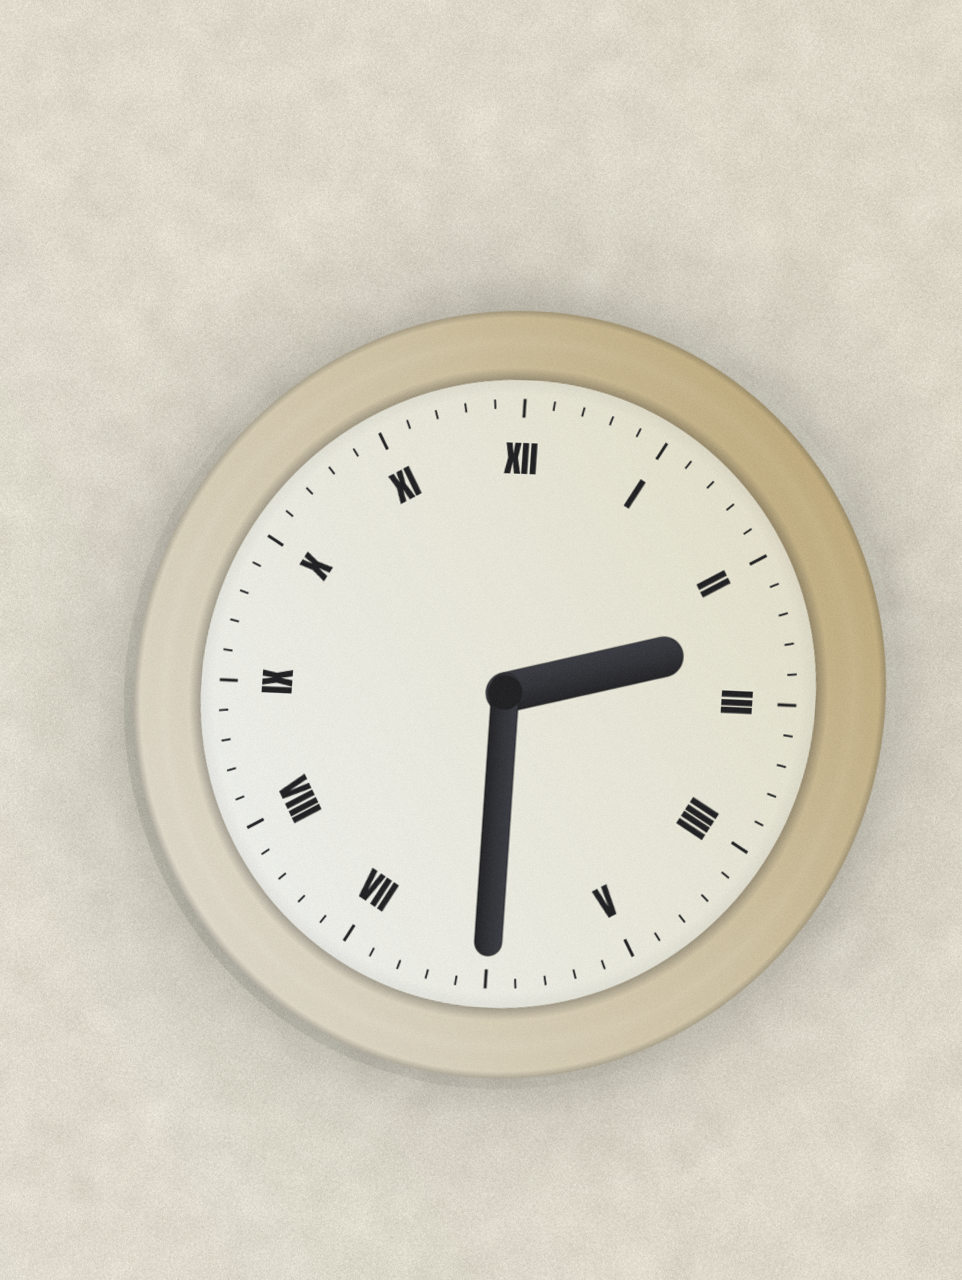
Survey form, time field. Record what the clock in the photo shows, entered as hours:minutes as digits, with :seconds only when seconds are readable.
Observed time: 2:30
